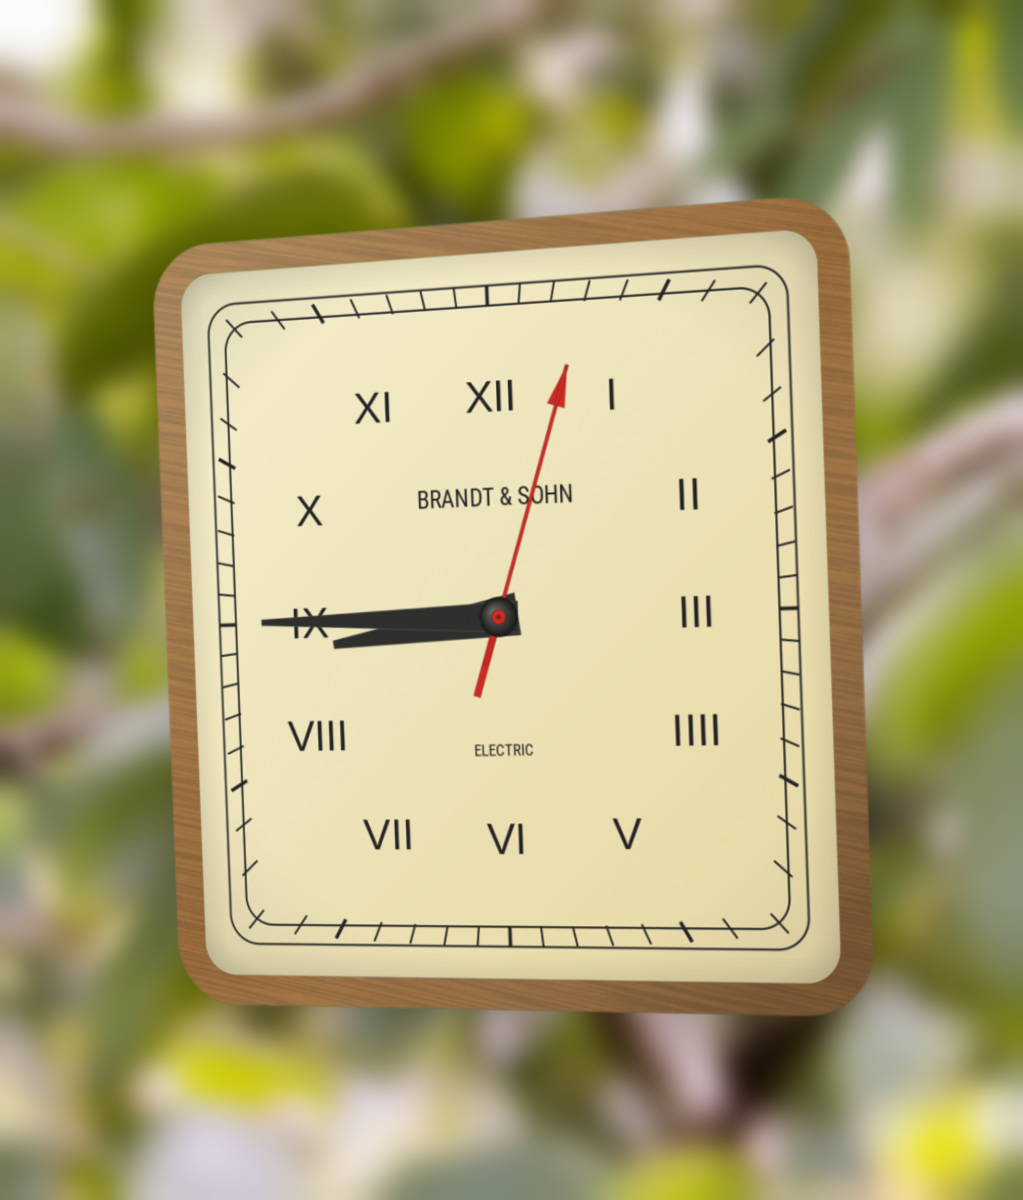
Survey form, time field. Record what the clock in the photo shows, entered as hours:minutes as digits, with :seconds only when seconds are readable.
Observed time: 8:45:03
